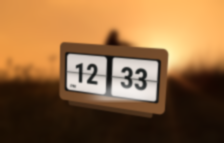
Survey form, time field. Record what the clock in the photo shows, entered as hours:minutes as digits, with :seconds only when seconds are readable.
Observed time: 12:33
